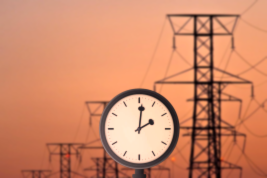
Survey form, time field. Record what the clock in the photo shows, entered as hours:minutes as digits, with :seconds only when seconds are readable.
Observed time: 2:01
